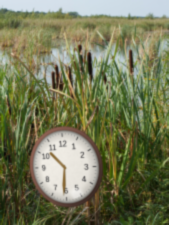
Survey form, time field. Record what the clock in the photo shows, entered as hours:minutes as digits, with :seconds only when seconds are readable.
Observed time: 10:31
